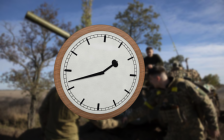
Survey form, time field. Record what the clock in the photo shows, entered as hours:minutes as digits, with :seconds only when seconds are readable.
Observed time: 1:42
